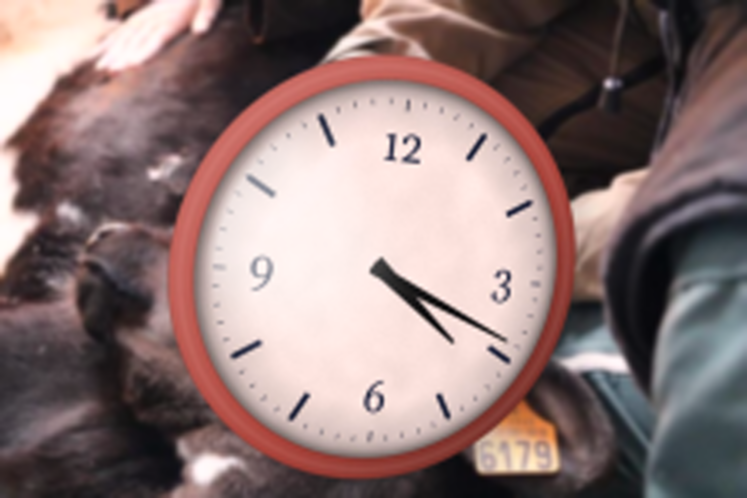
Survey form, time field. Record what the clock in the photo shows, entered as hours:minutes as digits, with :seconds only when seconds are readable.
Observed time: 4:19
